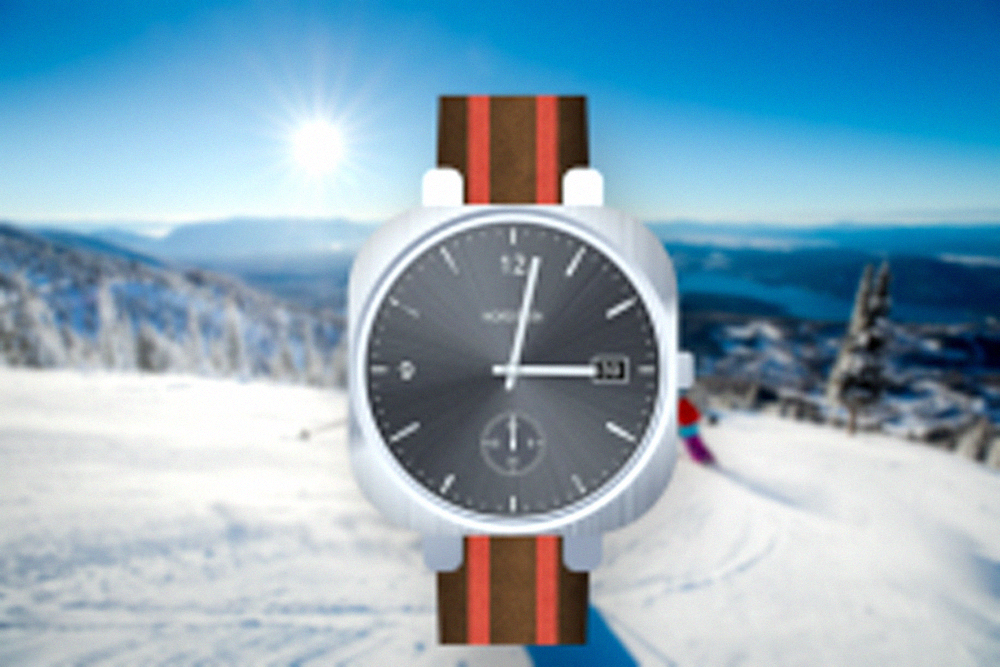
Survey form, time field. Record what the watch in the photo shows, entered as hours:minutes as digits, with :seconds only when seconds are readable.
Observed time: 3:02
